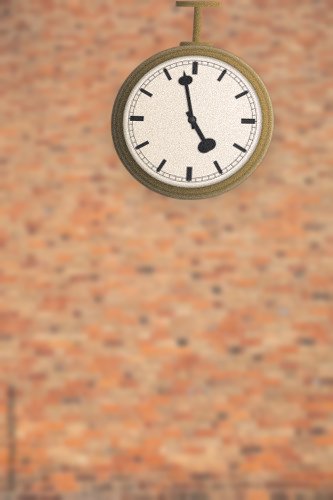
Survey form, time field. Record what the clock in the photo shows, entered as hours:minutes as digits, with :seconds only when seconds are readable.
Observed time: 4:58
